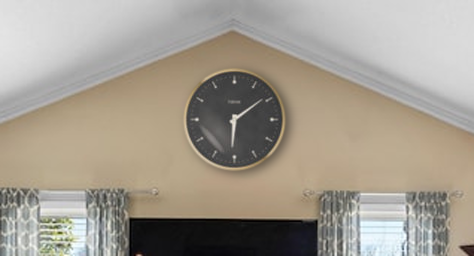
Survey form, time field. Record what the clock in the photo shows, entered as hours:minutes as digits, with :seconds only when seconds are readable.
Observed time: 6:09
